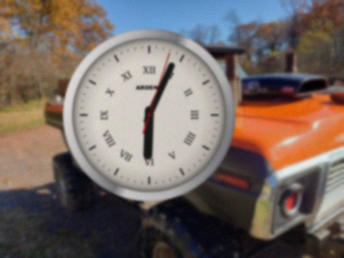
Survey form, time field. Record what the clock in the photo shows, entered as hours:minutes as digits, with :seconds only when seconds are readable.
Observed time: 6:04:03
